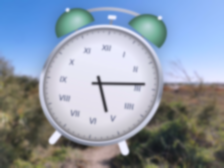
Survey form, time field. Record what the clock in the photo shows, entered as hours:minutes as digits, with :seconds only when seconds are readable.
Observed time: 5:14
